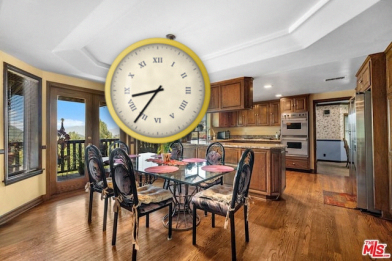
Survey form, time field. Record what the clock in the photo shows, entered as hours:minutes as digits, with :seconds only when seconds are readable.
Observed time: 8:36
